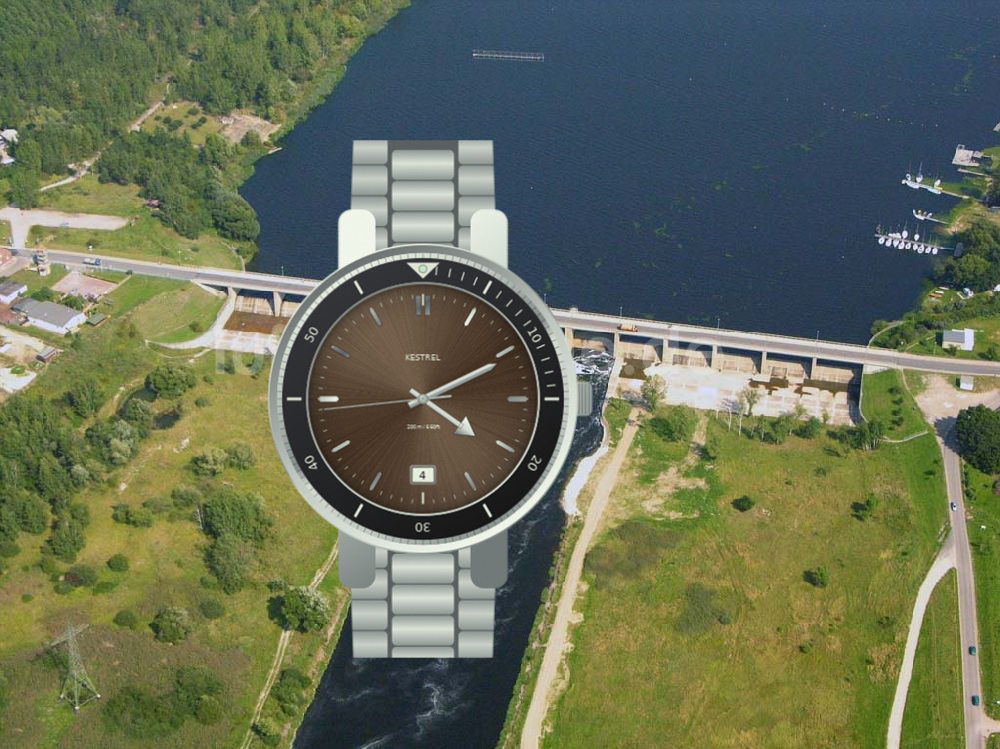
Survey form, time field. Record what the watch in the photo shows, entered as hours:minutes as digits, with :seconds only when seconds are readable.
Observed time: 4:10:44
